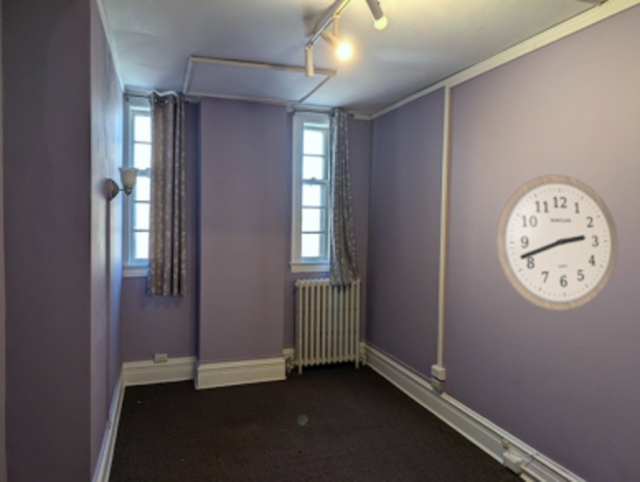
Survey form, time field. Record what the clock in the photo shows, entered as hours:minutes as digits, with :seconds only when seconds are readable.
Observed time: 2:42
